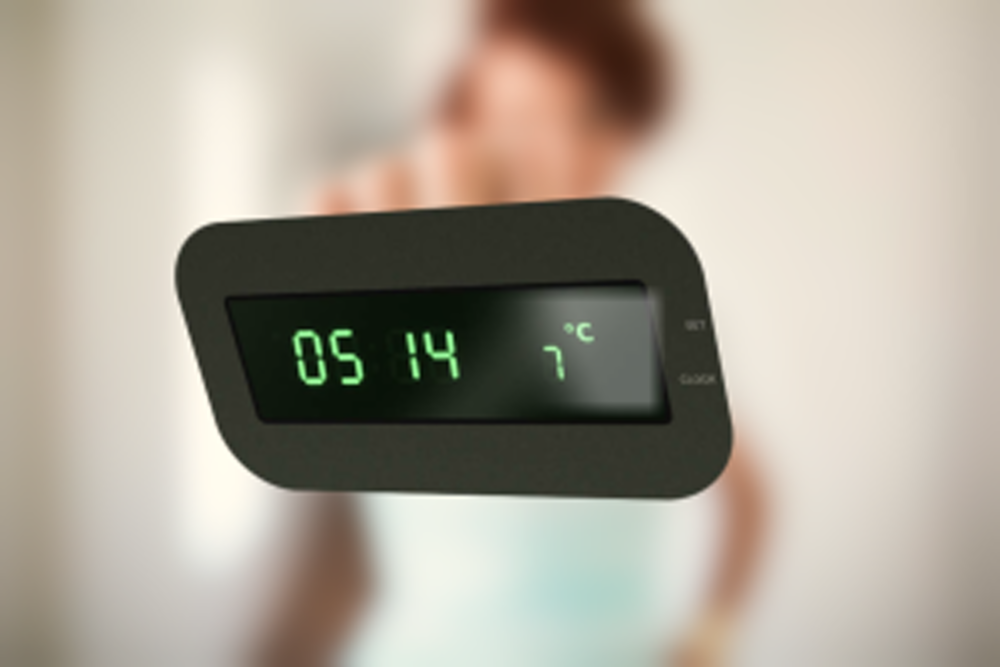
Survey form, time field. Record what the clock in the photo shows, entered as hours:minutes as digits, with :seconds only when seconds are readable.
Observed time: 5:14
